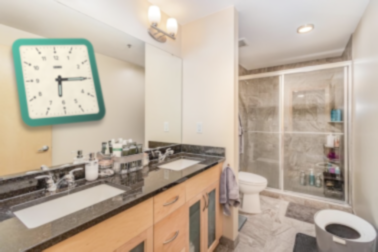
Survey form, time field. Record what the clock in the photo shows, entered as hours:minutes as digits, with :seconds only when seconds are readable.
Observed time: 6:15
